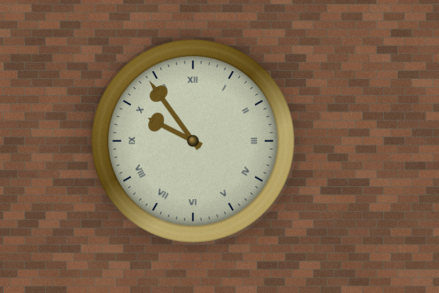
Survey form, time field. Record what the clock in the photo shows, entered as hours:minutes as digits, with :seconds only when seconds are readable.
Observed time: 9:54
